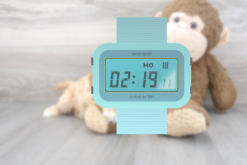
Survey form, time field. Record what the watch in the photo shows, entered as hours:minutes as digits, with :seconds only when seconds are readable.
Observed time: 2:19
